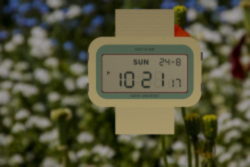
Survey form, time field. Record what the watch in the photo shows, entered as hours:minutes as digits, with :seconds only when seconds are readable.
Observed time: 10:21:17
